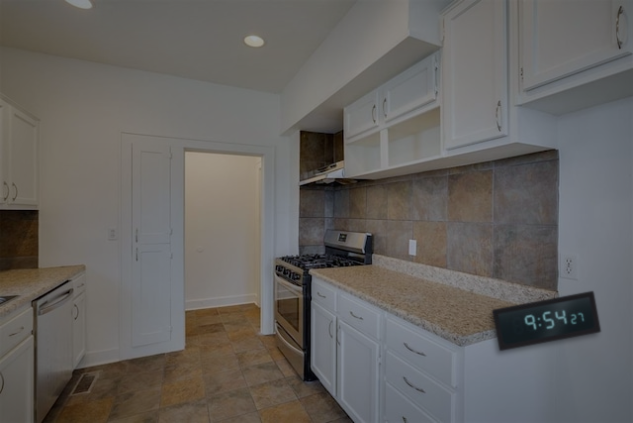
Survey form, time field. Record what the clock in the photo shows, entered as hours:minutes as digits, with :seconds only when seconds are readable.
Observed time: 9:54:27
